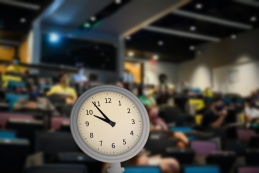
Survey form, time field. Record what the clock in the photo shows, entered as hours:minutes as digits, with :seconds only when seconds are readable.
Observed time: 9:54
